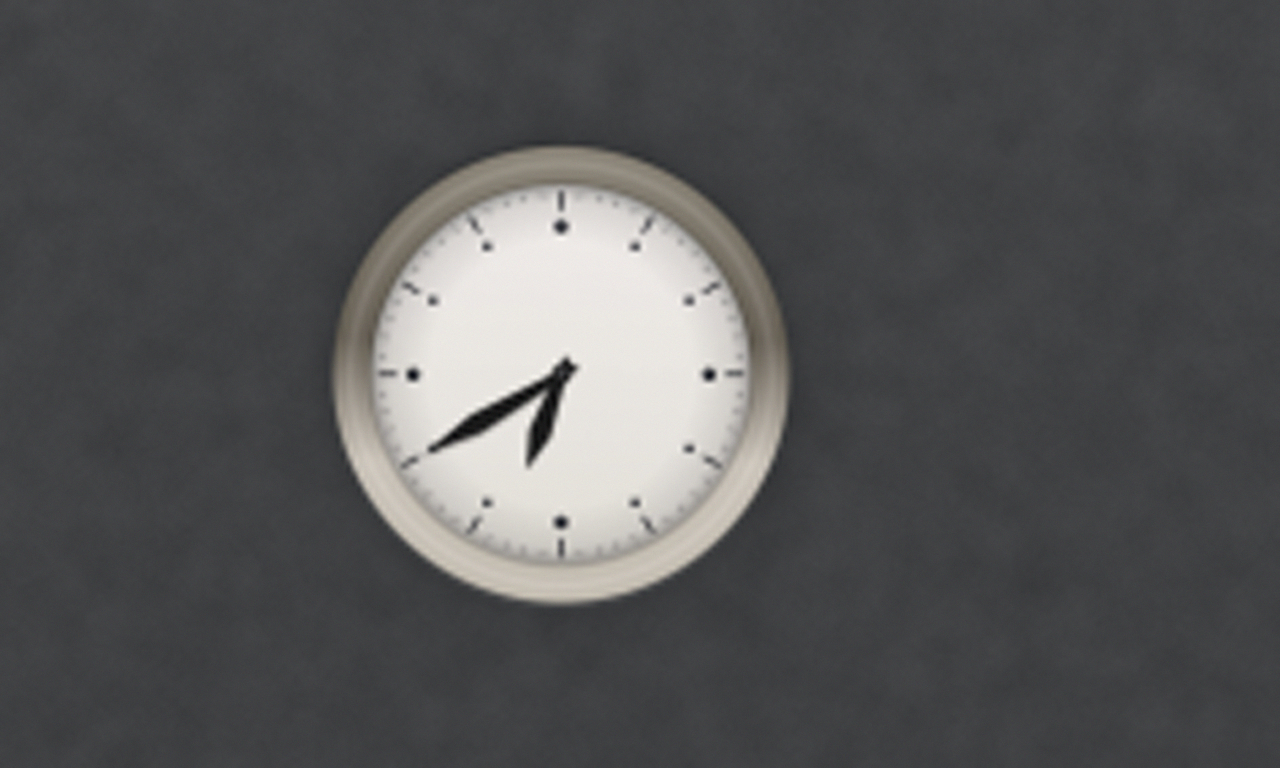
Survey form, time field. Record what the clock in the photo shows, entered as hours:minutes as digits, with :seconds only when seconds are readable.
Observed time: 6:40
